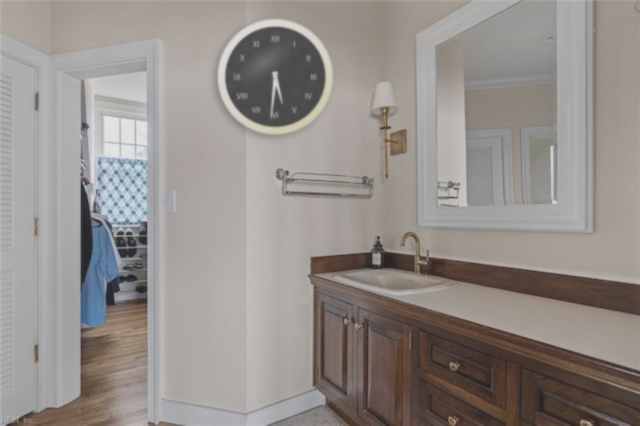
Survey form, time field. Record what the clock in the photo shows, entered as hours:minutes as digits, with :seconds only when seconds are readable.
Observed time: 5:31
